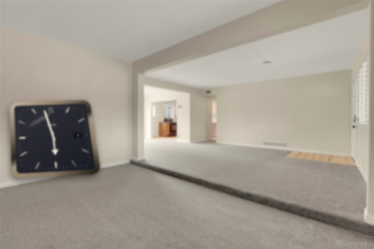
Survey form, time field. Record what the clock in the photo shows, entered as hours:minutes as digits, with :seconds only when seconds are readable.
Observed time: 5:58
